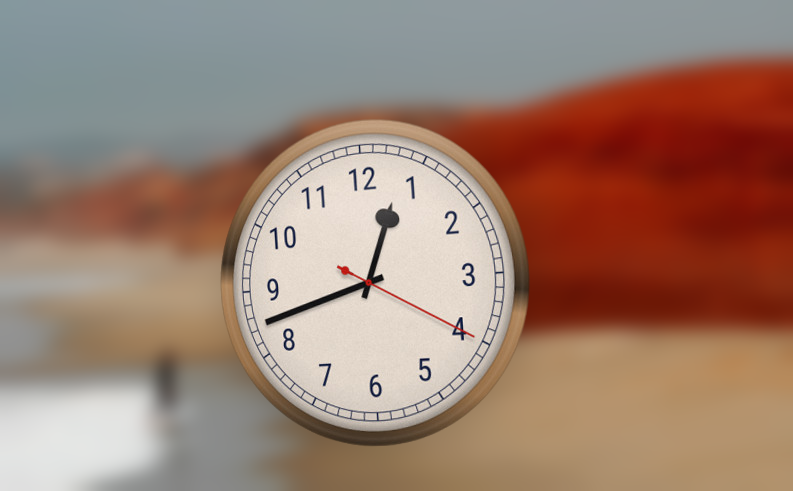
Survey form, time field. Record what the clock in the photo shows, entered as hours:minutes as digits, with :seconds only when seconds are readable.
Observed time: 12:42:20
